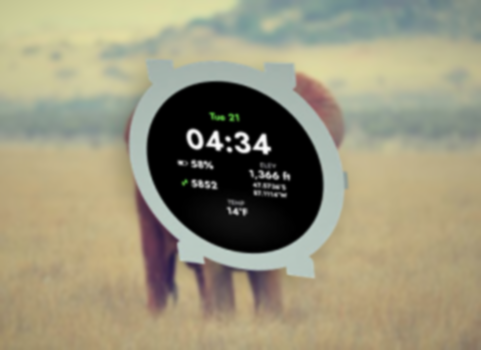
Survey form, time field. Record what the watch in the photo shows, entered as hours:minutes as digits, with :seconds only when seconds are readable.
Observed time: 4:34
